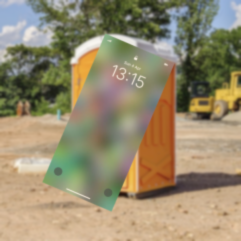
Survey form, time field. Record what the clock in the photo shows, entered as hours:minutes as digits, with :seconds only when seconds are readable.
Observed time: 13:15
